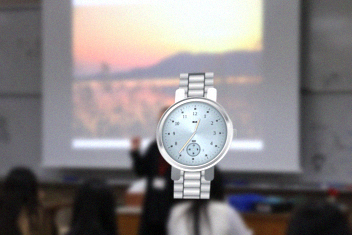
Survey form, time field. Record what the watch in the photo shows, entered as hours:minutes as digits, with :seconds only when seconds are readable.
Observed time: 12:36
